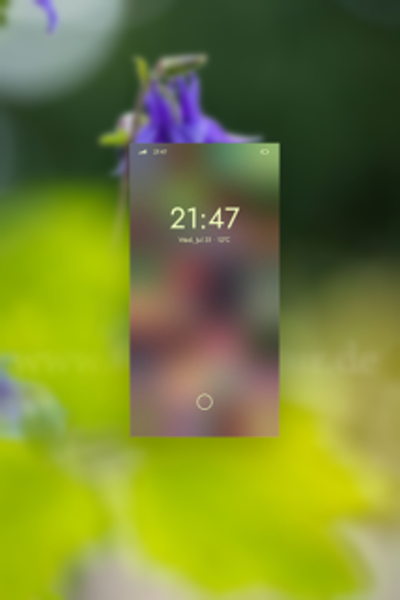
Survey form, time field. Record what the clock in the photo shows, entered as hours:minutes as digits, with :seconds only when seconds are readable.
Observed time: 21:47
